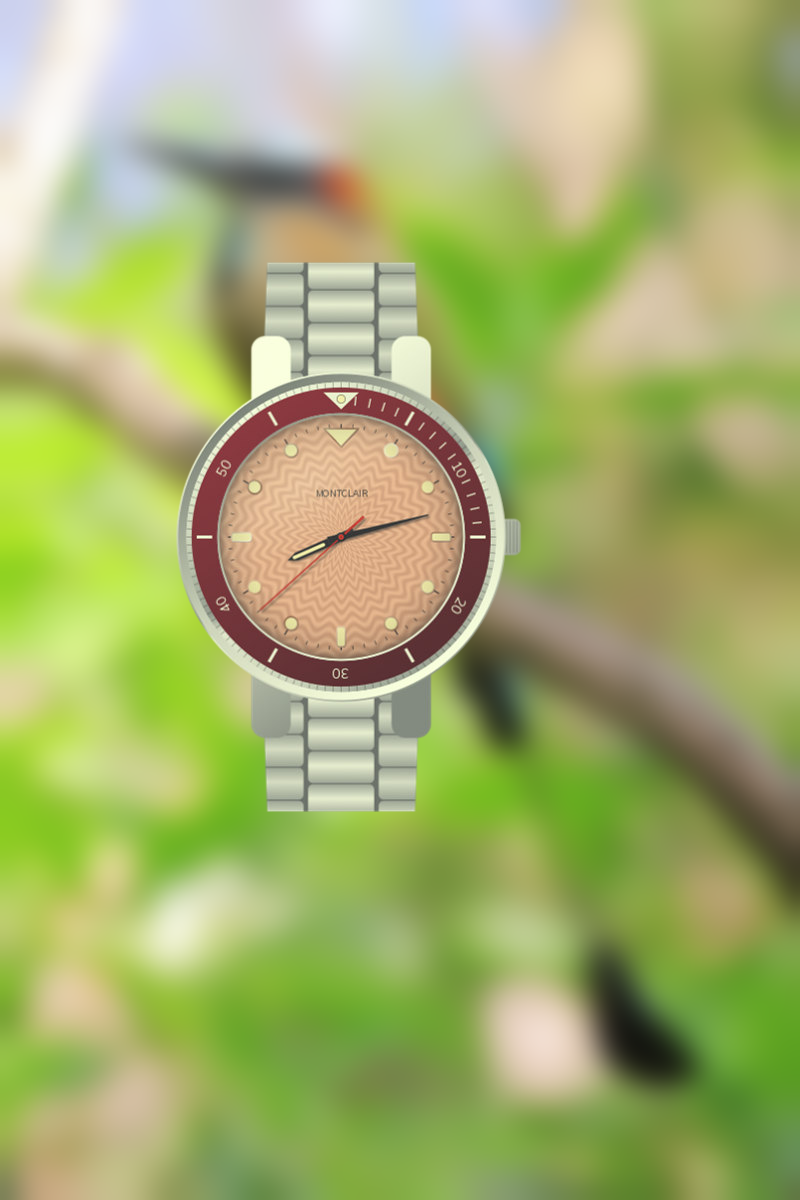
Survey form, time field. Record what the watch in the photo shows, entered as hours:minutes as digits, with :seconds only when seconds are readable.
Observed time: 8:12:38
